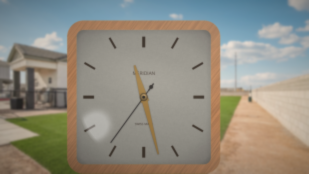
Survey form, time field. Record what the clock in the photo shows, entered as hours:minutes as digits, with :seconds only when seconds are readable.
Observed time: 11:27:36
